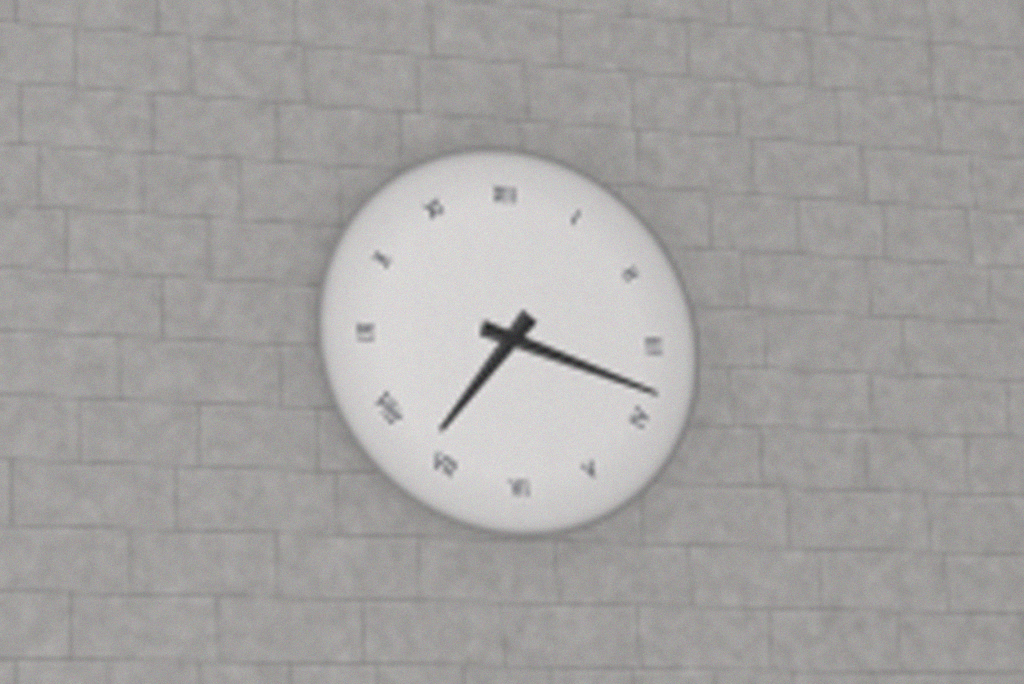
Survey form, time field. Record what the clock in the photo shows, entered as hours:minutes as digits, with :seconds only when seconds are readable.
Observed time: 7:18
